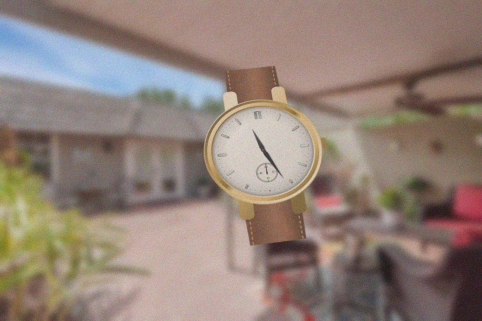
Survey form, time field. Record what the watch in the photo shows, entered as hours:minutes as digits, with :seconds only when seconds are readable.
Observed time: 11:26
